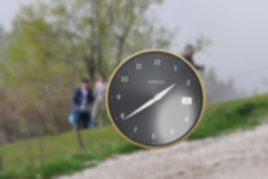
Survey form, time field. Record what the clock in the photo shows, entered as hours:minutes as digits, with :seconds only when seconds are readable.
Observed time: 1:39
